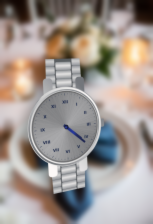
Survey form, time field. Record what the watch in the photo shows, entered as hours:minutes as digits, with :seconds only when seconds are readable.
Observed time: 4:22
